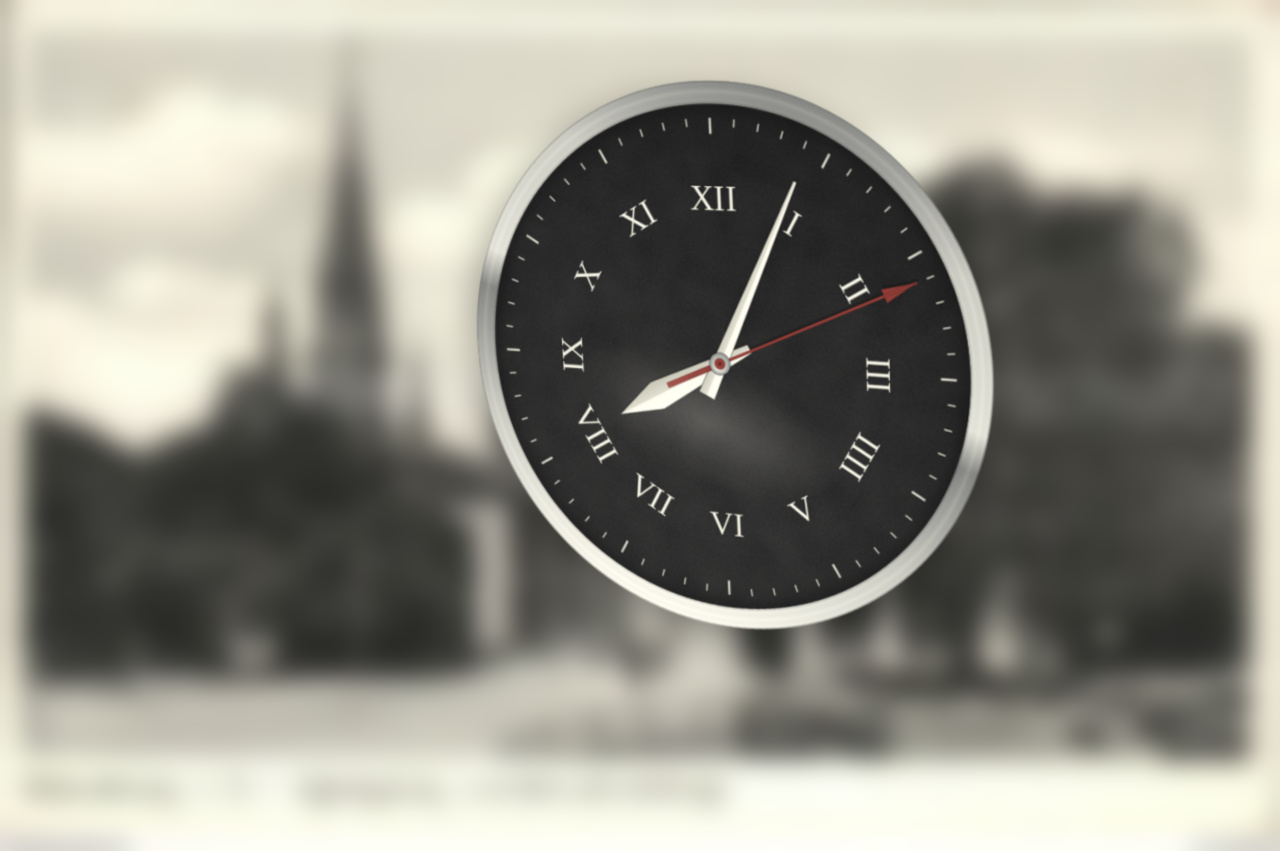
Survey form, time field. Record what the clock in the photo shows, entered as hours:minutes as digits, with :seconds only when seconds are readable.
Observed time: 8:04:11
